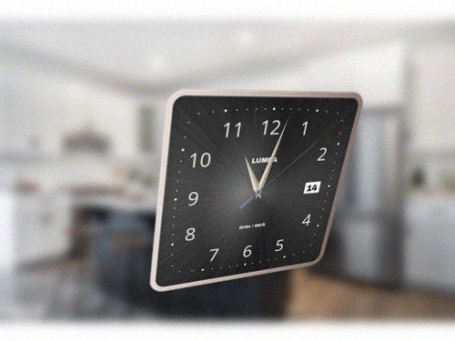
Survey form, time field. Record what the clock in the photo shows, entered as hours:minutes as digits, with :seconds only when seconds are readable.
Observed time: 11:02:08
